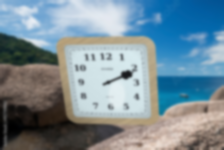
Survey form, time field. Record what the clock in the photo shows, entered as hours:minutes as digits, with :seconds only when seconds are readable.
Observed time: 2:11
